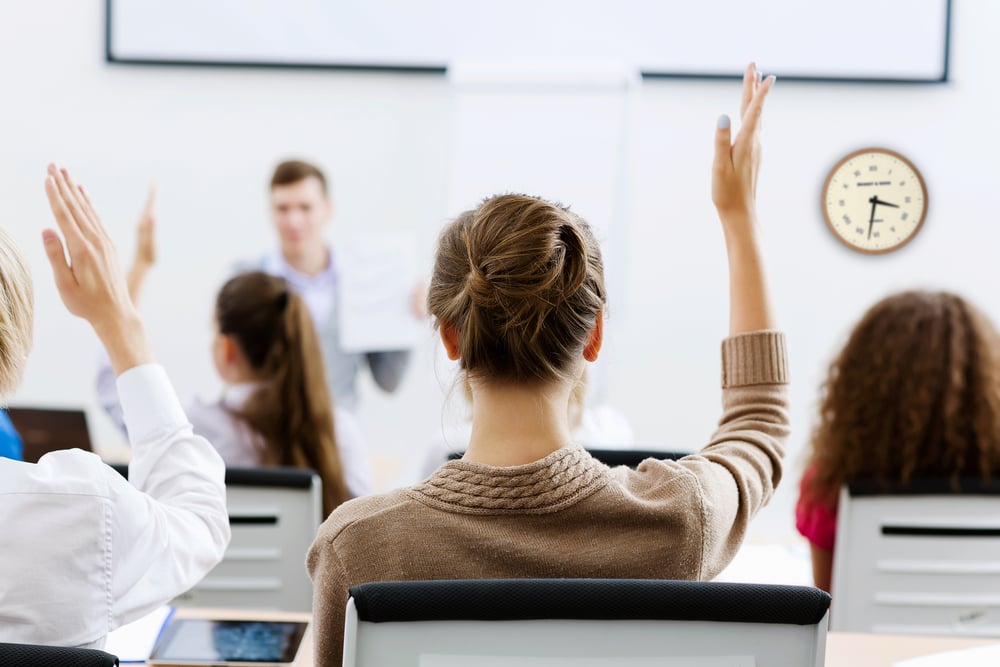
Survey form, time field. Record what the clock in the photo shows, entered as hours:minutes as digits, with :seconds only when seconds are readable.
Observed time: 3:32
